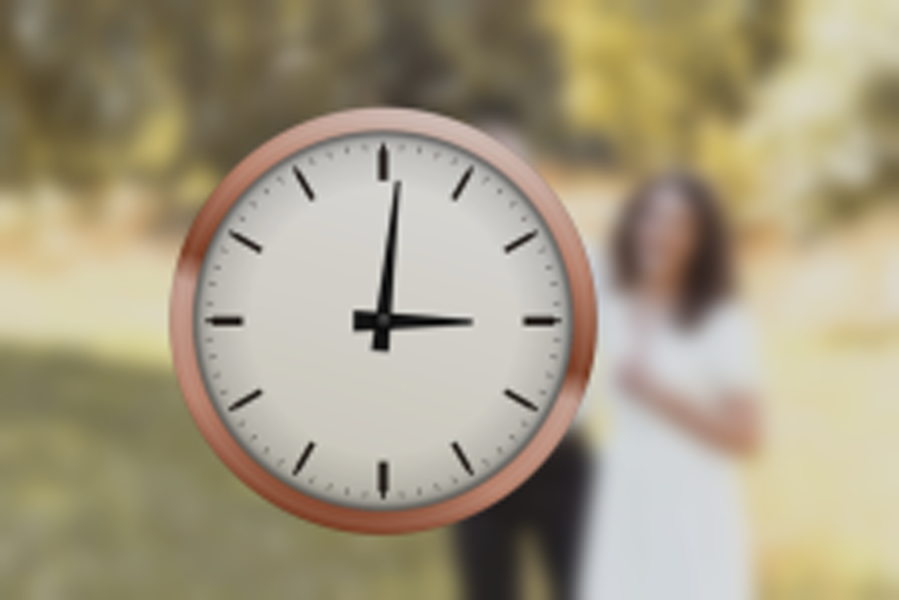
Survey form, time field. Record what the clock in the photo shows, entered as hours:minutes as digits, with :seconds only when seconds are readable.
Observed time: 3:01
